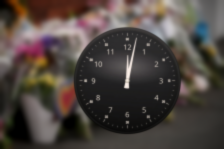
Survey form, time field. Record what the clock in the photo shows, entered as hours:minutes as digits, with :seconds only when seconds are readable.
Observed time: 12:02
